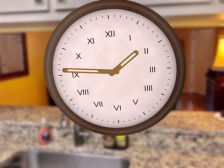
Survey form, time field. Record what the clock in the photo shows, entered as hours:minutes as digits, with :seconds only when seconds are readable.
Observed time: 1:46
